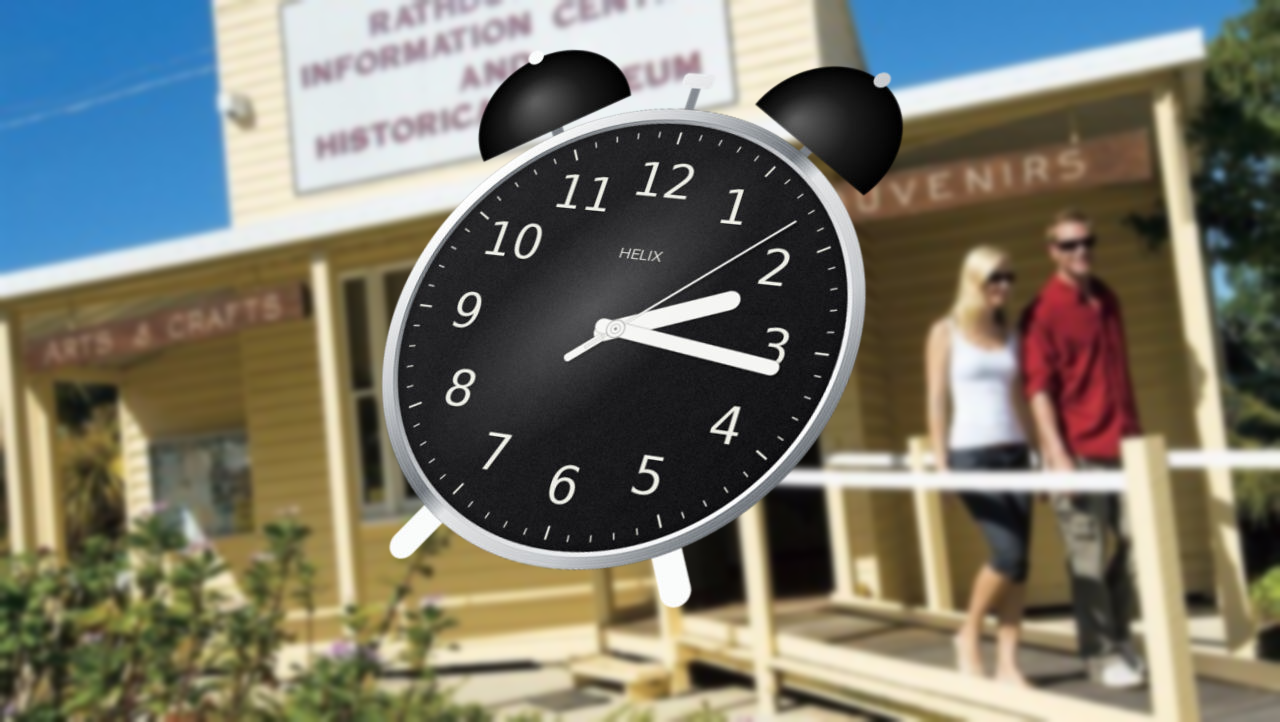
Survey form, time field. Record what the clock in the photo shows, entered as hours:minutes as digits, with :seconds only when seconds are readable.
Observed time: 2:16:08
